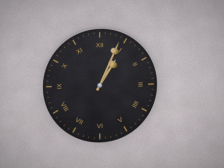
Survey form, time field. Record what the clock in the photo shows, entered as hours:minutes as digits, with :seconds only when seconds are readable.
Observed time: 1:04
